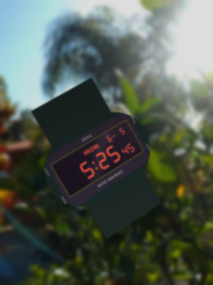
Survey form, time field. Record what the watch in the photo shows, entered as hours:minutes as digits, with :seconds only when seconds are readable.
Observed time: 5:25
